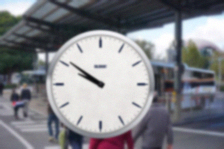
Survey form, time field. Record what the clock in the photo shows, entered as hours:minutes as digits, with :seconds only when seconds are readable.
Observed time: 9:51
